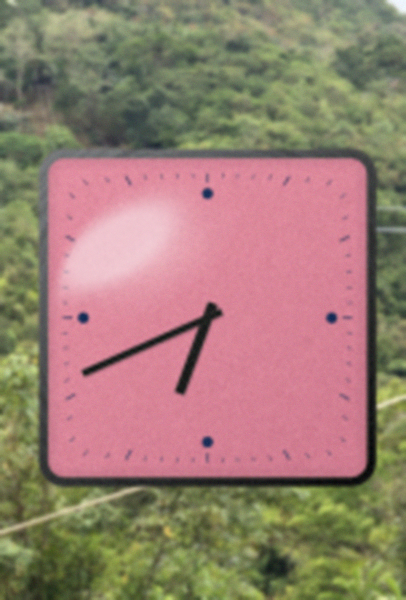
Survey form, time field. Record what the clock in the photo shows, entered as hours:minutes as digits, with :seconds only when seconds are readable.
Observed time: 6:41
